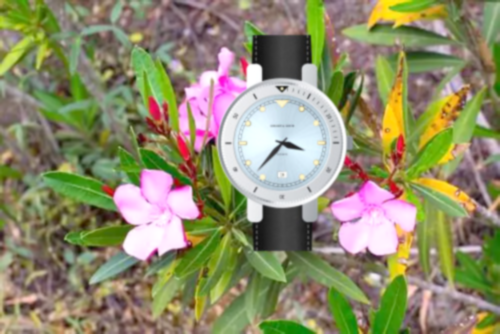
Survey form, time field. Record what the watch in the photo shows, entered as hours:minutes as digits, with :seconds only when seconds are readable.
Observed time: 3:37
